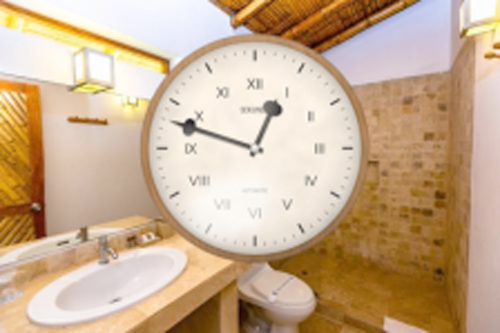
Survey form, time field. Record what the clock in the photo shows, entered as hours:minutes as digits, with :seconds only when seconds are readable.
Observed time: 12:48
